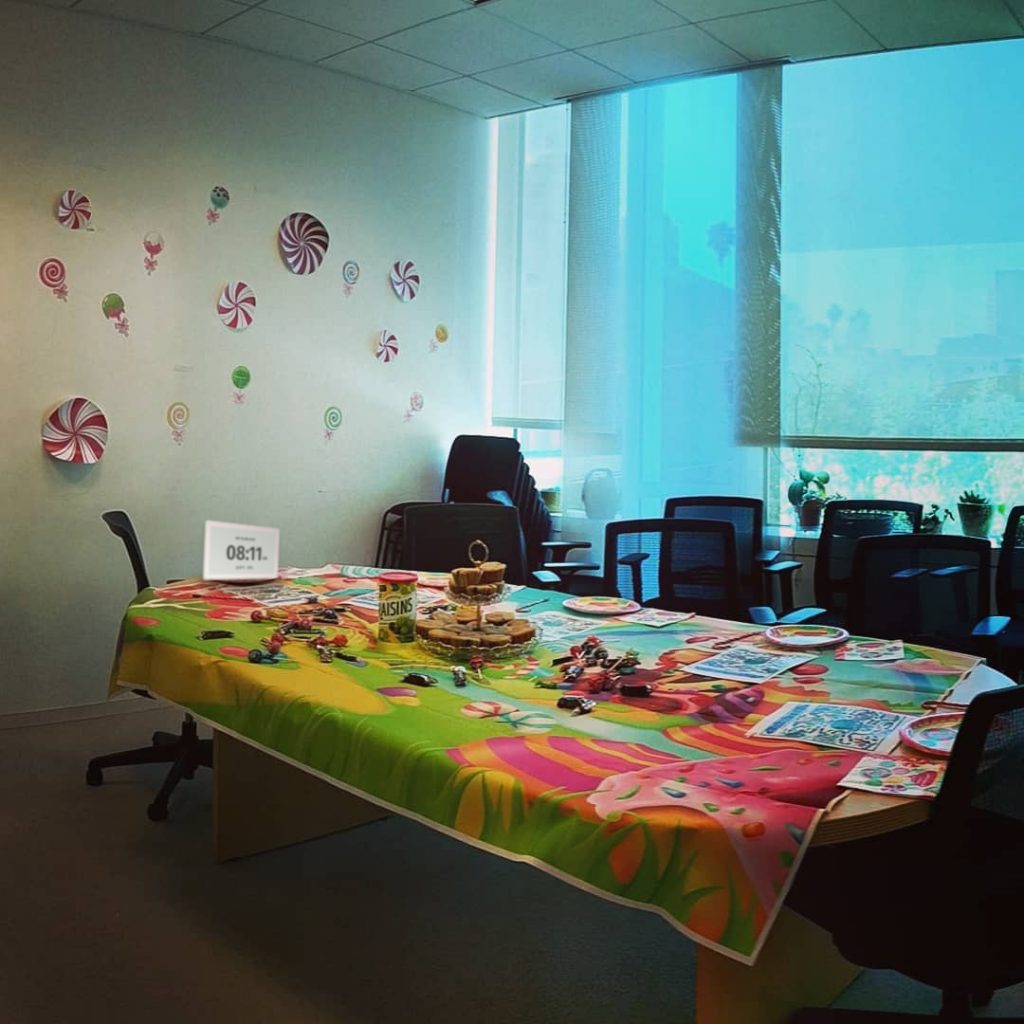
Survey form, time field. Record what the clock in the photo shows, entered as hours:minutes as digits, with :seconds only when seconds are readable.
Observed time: 8:11
